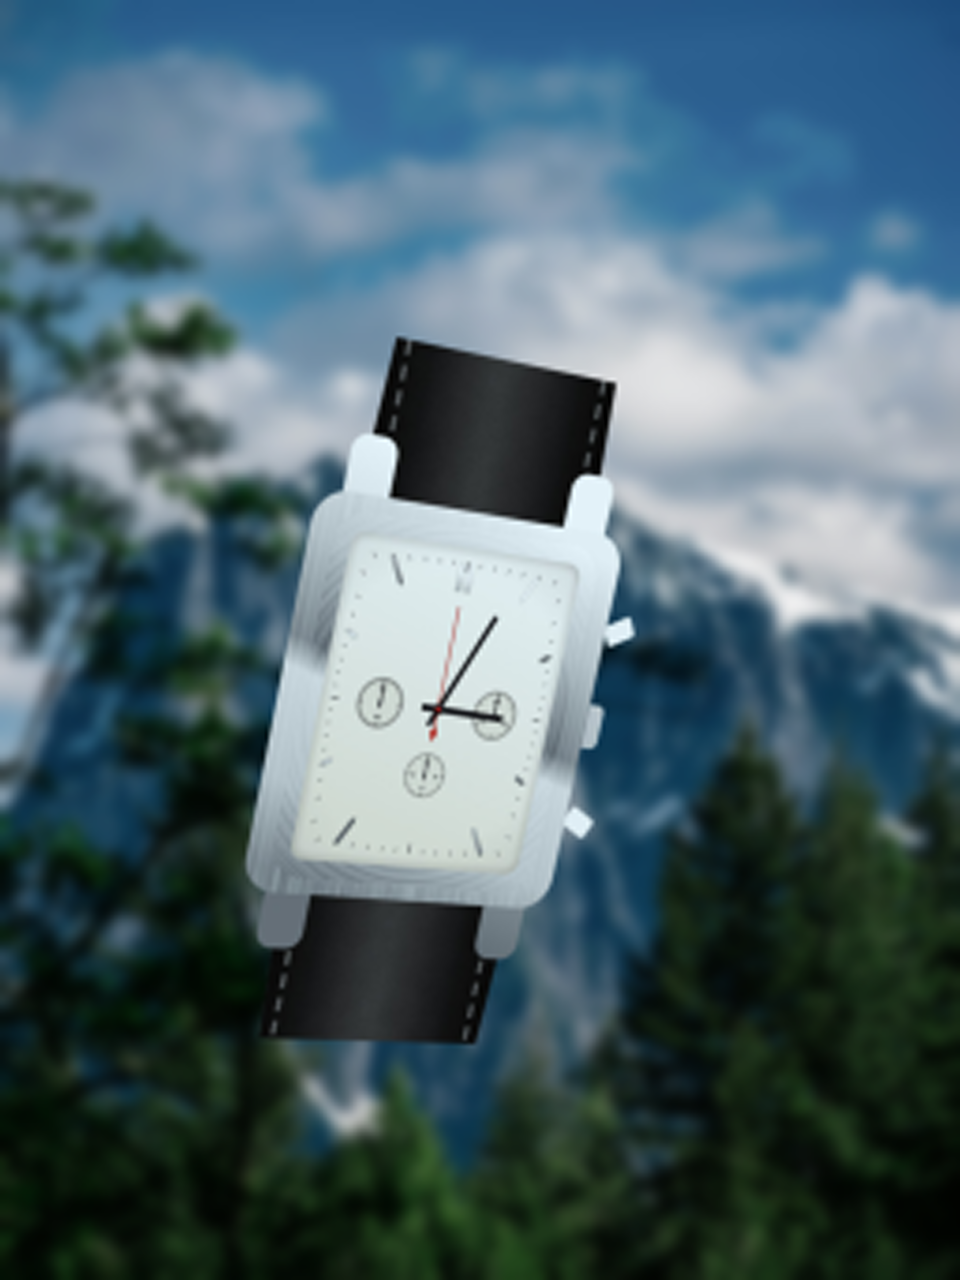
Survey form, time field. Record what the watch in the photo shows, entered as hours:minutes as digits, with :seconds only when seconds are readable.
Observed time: 3:04
